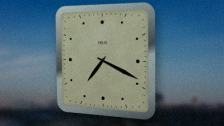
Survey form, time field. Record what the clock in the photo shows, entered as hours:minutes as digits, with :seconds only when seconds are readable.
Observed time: 7:19
